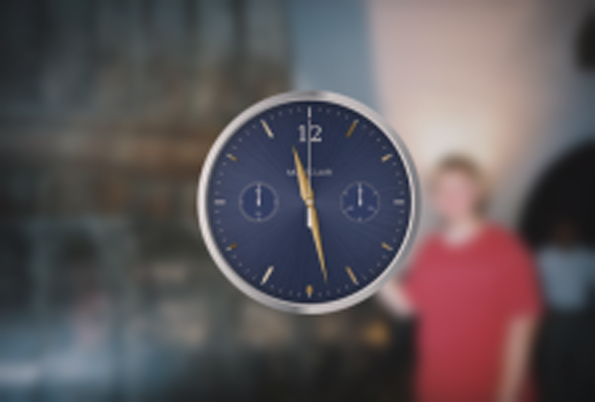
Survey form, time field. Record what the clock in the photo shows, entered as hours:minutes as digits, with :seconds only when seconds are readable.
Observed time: 11:28
